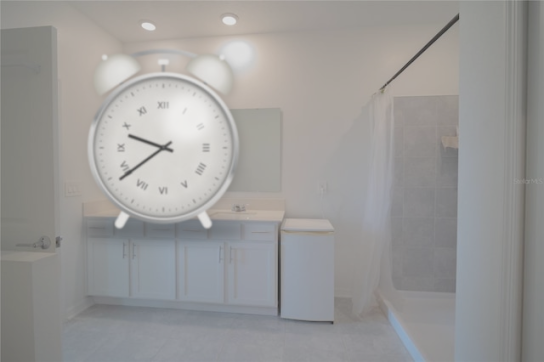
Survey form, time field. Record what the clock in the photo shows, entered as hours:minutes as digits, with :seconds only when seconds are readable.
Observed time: 9:39
